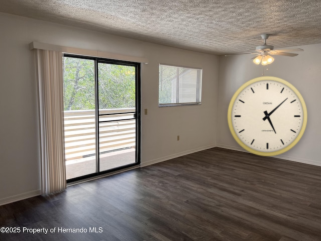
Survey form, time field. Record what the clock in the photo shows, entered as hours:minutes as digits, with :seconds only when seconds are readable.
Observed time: 5:08
